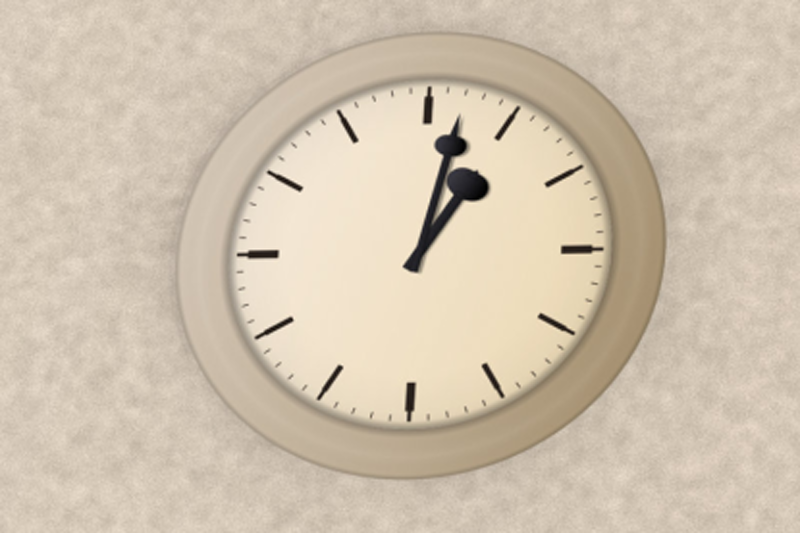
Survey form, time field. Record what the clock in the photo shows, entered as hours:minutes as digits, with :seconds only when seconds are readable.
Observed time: 1:02
